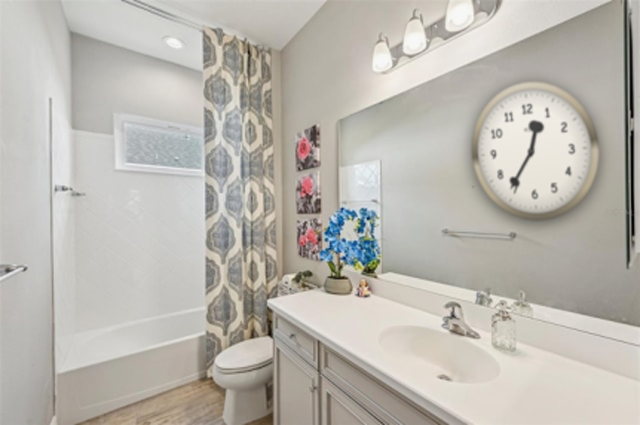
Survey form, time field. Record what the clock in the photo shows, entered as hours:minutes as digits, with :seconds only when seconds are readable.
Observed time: 12:36
